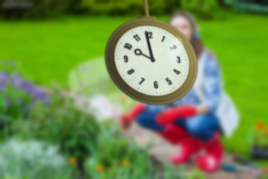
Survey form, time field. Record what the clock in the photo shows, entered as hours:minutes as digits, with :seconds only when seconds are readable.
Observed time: 9:59
